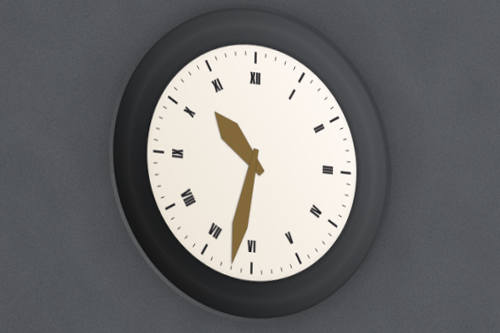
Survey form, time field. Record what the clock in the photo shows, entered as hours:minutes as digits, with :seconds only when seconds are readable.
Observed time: 10:32
